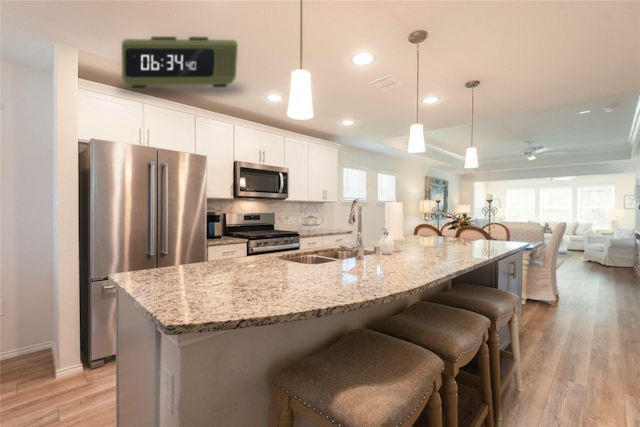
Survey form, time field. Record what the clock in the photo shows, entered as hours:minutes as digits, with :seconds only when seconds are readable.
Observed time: 6:34
